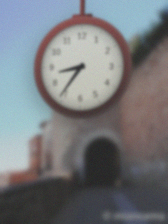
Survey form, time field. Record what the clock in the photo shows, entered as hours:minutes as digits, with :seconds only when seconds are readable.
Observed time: 8:36
